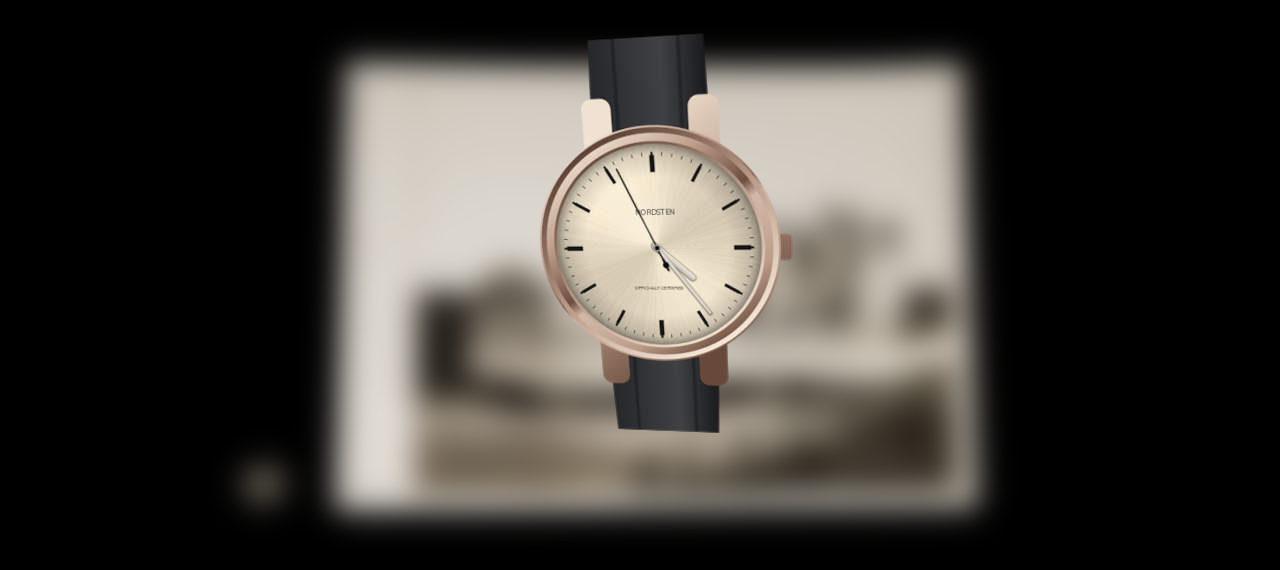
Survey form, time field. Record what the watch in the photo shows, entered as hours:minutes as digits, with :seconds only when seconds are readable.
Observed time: 4:23:56
